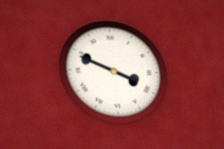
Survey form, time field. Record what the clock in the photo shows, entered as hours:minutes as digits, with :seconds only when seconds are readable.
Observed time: 3:49
